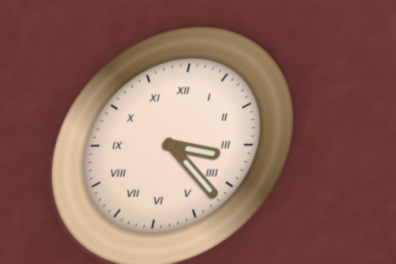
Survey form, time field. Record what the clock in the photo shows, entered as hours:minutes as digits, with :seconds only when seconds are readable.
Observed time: 3:22
